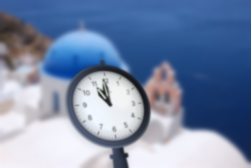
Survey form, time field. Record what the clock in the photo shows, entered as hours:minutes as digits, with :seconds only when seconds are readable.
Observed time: 10:59
